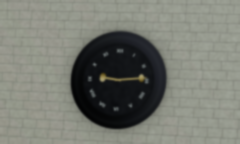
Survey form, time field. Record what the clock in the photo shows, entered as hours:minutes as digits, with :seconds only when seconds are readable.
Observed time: 9:14
